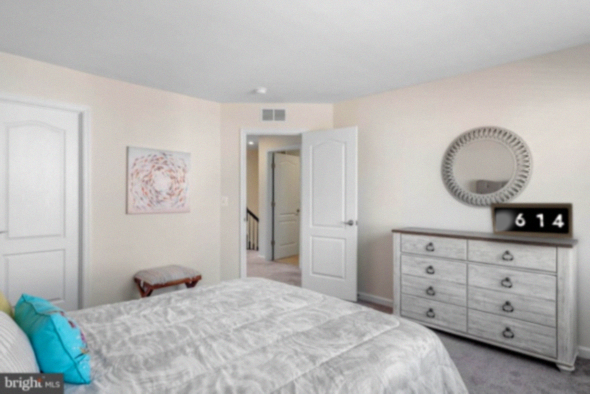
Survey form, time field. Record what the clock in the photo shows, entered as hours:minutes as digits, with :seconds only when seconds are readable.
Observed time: 6:14
